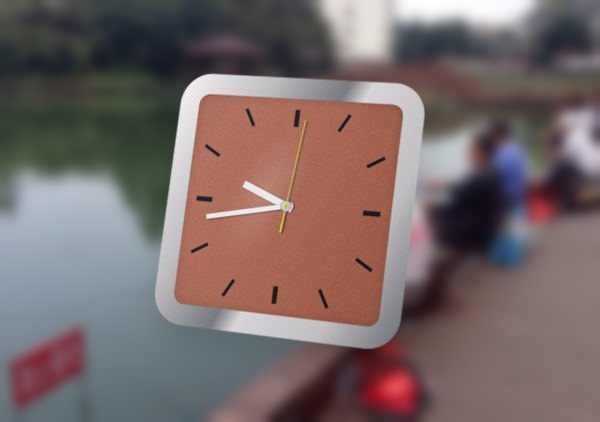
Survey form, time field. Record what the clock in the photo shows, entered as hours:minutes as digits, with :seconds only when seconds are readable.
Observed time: 9:43:01
